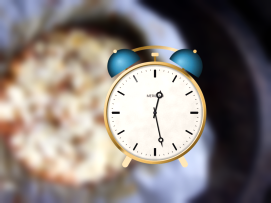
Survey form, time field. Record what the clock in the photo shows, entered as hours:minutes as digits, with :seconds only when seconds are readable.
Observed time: 12:28
